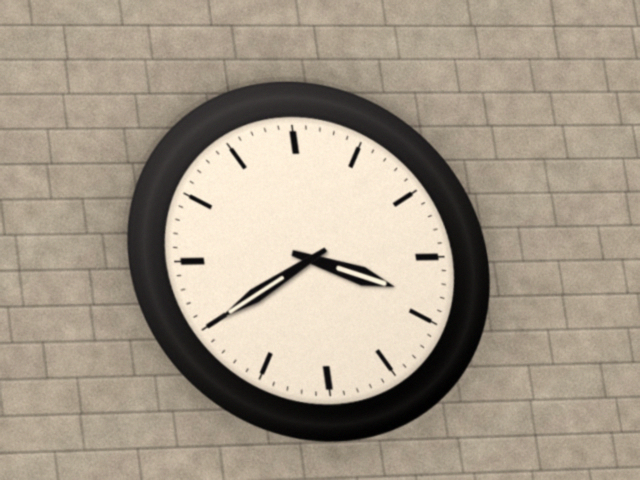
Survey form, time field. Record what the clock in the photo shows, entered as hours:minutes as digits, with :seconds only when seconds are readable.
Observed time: 3:40
